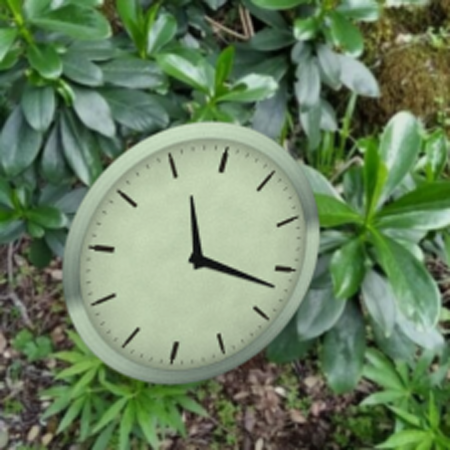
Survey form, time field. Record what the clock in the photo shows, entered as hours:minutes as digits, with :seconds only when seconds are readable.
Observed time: 11:17
